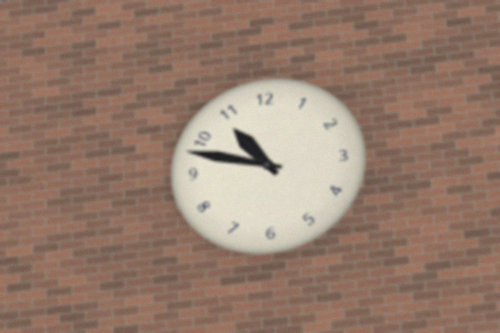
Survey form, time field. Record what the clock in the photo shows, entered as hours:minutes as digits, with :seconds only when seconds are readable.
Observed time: 10:48
